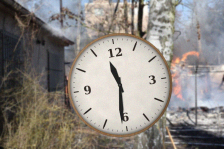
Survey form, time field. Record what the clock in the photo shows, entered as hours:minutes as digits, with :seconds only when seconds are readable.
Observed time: 11:31
